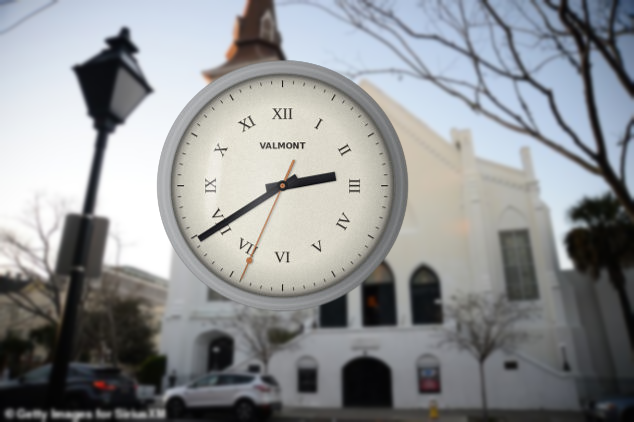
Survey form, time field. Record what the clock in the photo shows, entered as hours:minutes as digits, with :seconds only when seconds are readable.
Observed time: 2:39:34
